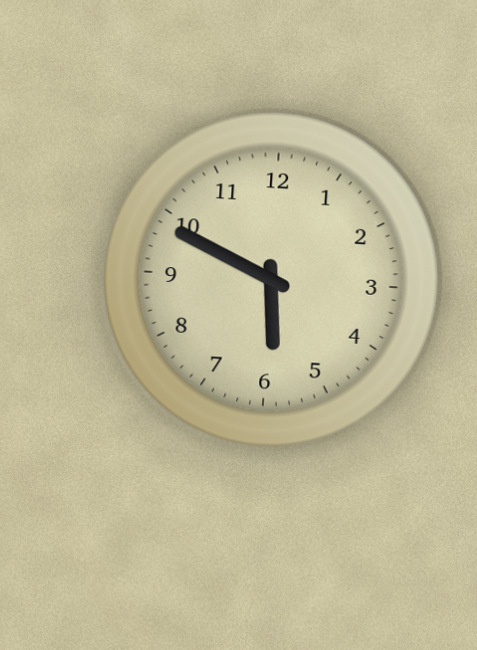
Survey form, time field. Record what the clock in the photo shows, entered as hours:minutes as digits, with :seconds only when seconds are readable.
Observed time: 5:49
